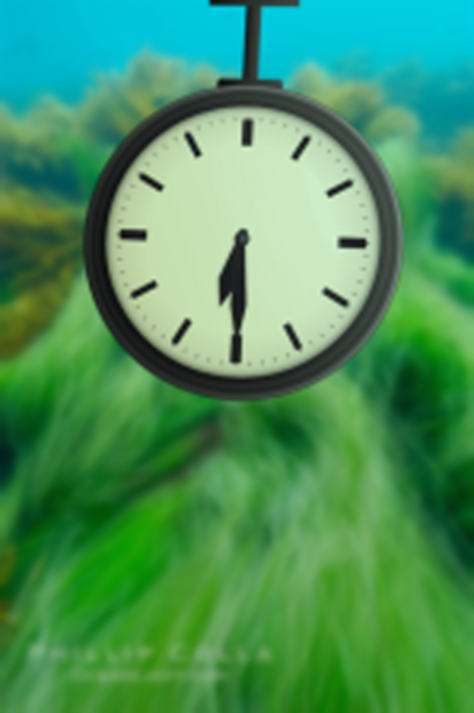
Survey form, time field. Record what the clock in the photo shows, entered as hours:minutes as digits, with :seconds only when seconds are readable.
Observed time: 6:30
